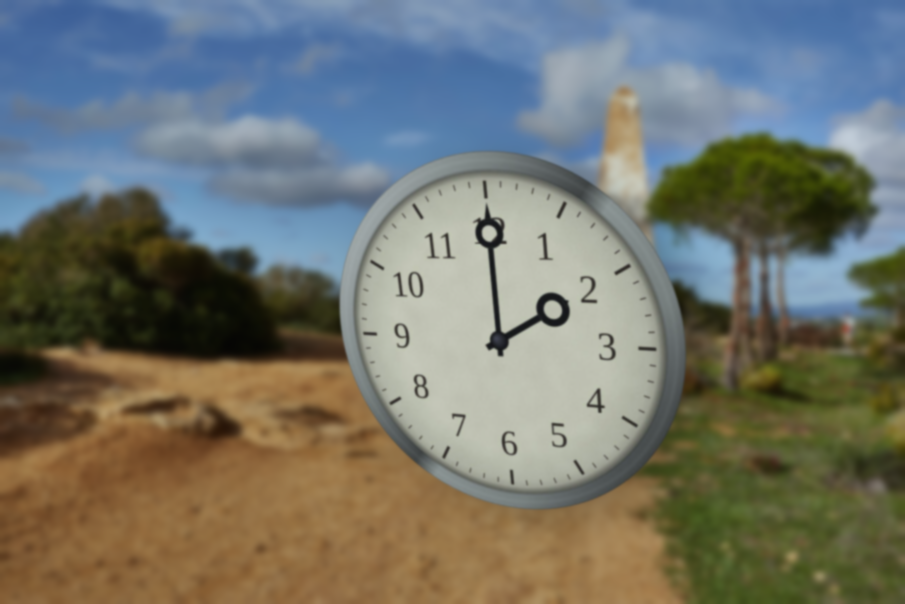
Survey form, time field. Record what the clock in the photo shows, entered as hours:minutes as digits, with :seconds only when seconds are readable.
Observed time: 2:00
